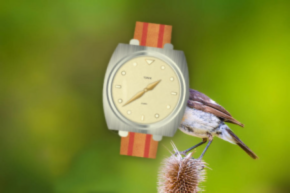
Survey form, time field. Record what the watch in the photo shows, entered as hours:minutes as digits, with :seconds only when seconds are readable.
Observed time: 1:38
